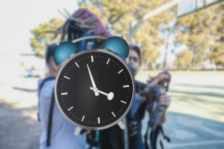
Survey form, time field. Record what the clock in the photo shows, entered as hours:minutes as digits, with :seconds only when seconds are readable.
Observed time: 3:58
